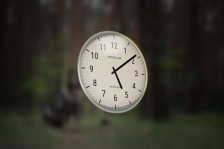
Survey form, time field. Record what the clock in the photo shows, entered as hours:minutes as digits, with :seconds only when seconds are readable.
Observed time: 5:09
